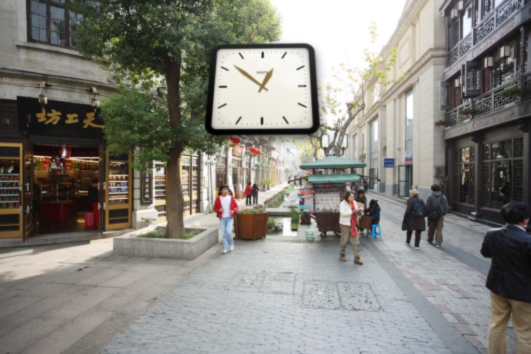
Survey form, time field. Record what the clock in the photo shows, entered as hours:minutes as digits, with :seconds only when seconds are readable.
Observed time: 12:52
